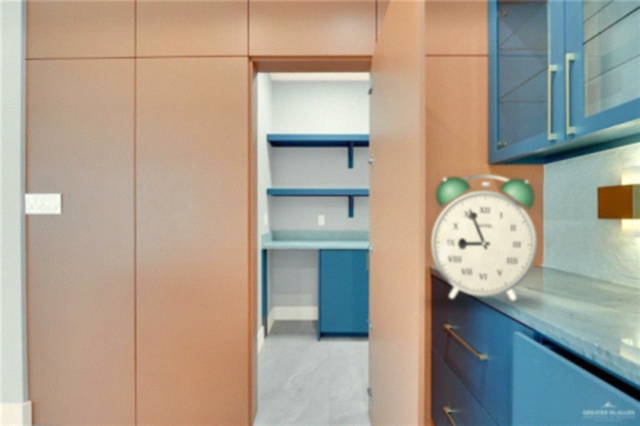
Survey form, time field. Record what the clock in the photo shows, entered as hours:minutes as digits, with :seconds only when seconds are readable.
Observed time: 8:56
